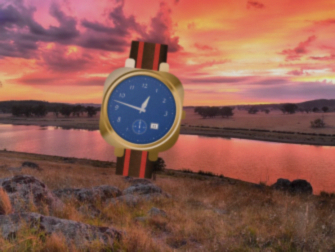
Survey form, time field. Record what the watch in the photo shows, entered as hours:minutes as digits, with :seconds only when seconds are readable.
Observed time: 12:47
